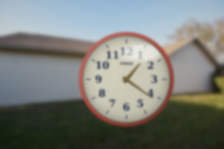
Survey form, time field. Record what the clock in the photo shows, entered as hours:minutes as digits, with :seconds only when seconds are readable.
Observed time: 1:21
